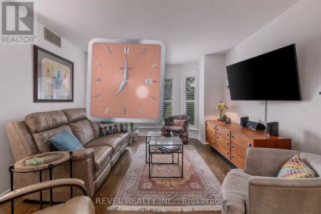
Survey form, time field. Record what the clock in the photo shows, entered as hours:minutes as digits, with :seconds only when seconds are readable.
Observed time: 7:00
